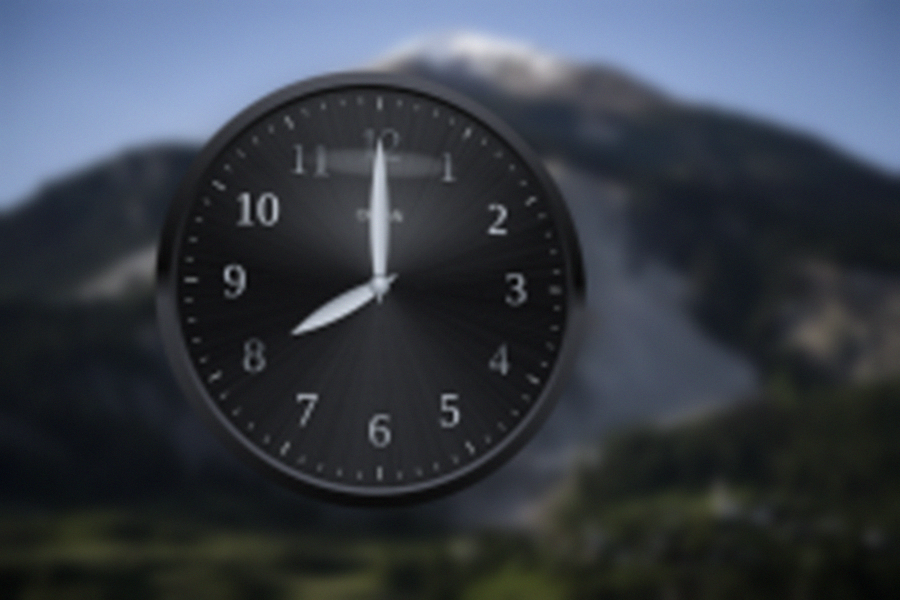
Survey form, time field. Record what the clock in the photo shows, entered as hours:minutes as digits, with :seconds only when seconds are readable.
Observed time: 8:00
